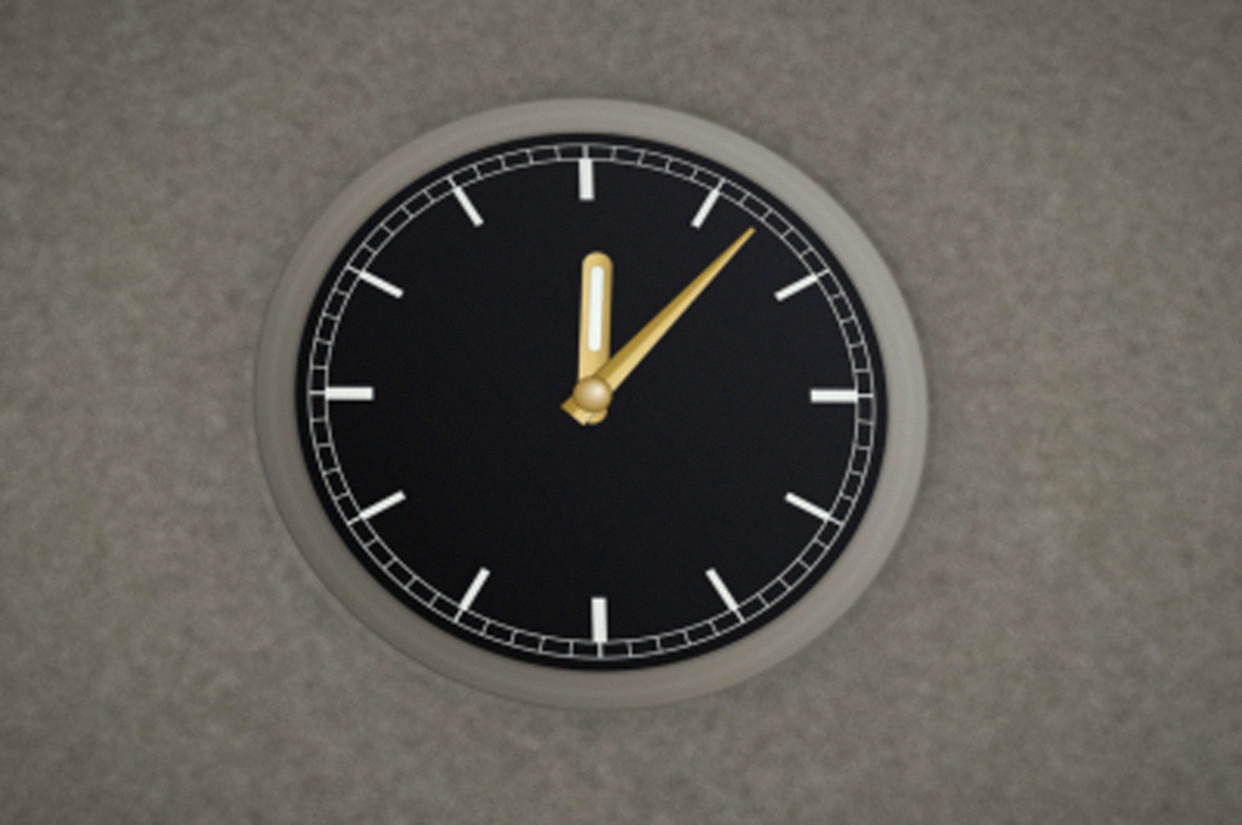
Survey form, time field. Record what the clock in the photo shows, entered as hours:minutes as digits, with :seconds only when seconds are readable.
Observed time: 12:07
